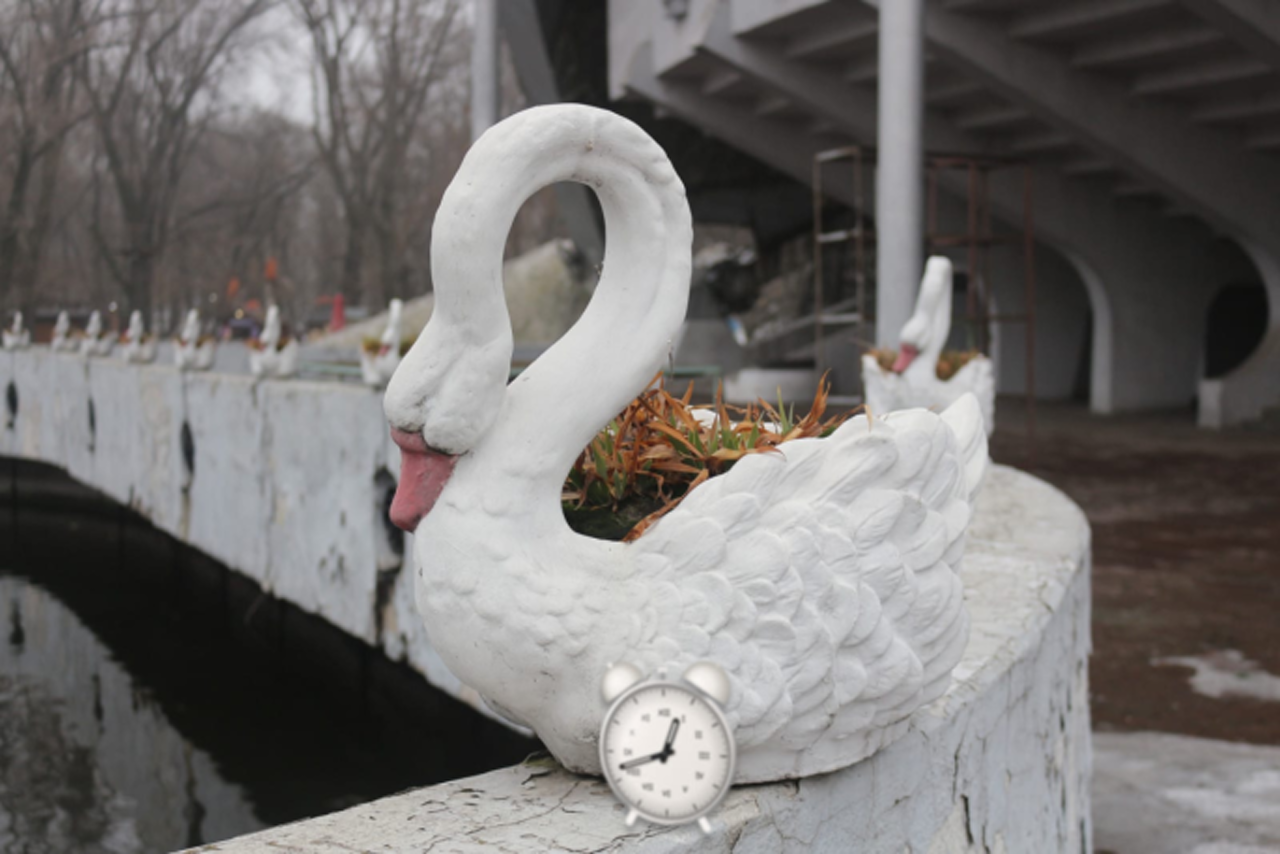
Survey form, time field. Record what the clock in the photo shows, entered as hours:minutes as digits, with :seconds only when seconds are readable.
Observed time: 12:42
